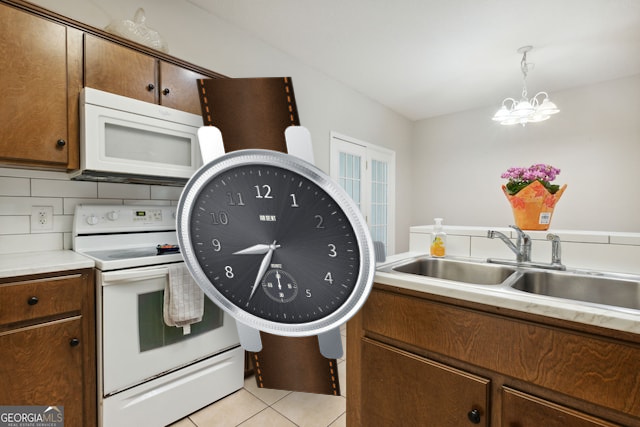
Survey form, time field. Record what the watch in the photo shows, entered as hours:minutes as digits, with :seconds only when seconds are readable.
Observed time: 8:35
